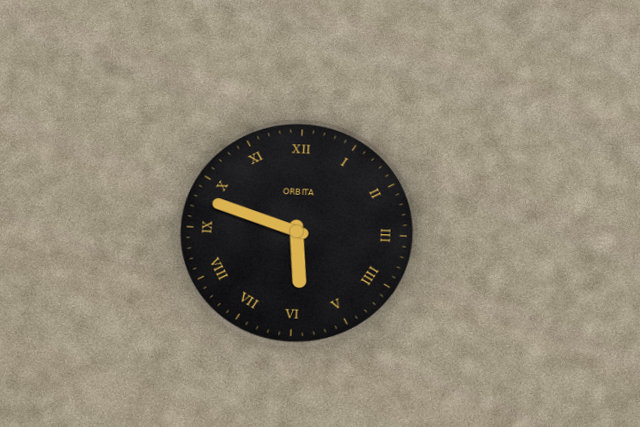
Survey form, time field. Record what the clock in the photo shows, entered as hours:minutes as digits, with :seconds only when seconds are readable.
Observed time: 5:48
